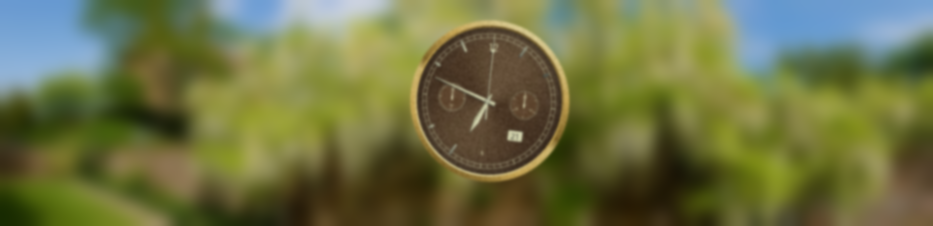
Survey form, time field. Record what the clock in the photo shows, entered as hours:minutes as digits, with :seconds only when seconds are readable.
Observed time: 6:48
